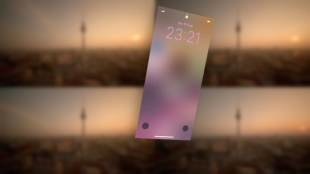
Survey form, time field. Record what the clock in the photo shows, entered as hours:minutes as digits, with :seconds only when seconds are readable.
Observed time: 23:21
